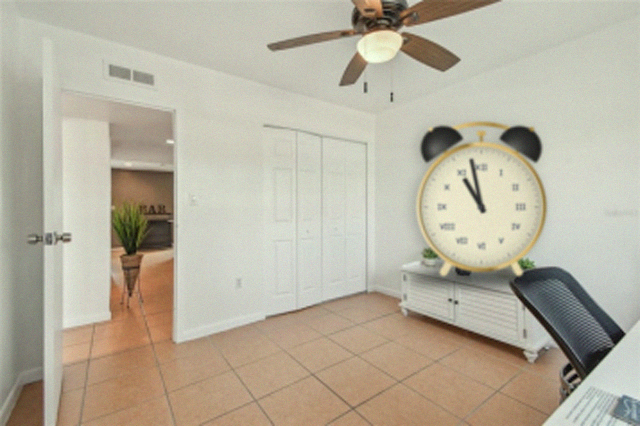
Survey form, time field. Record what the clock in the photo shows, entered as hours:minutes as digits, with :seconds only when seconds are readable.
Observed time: 10:58
